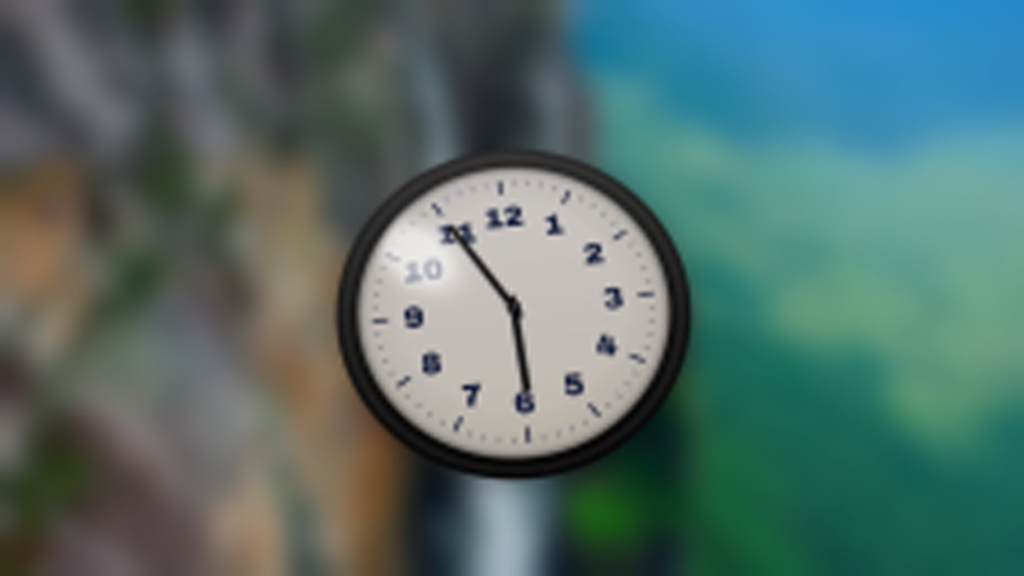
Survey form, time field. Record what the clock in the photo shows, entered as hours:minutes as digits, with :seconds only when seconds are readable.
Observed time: 5:55
